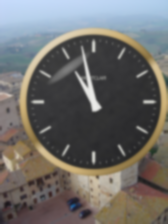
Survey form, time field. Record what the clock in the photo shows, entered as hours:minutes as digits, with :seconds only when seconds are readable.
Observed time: 10:58
